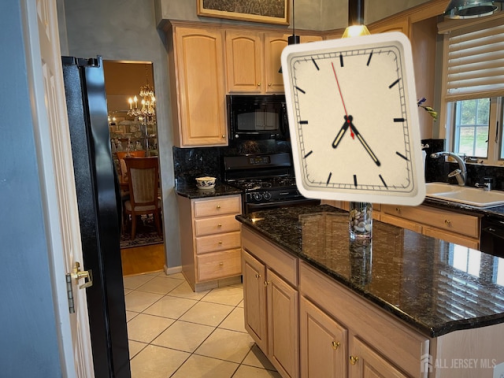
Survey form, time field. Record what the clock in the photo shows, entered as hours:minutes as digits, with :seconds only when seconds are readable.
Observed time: 7:23:58
